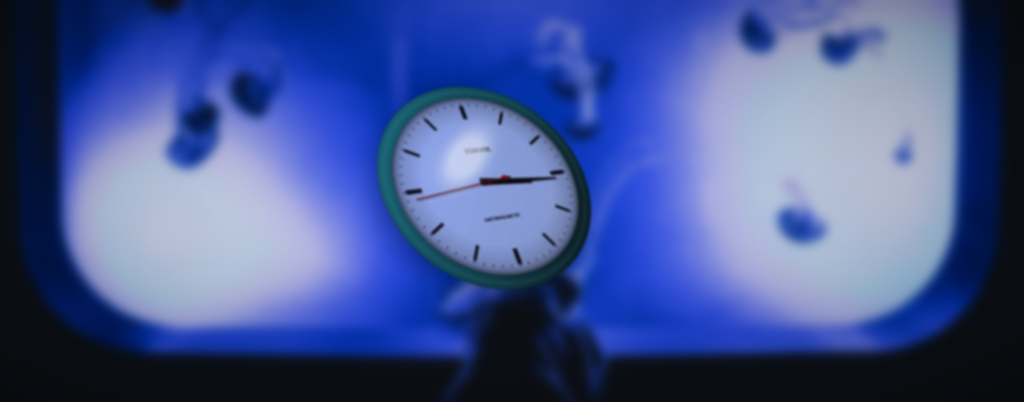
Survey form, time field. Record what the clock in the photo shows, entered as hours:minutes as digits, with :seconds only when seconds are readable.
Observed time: 3:15:44
